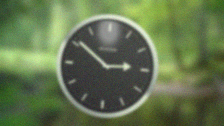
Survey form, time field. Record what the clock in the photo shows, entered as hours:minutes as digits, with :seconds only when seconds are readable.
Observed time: 2:51
